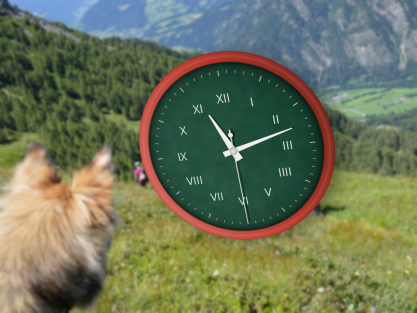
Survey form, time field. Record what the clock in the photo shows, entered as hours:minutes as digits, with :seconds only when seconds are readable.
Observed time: 11:12:30
